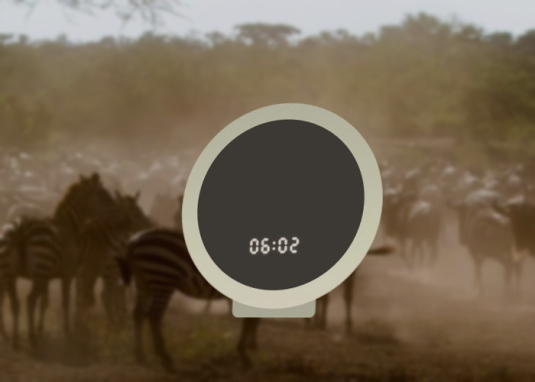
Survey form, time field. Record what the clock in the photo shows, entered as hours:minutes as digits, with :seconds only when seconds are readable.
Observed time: 6:02
